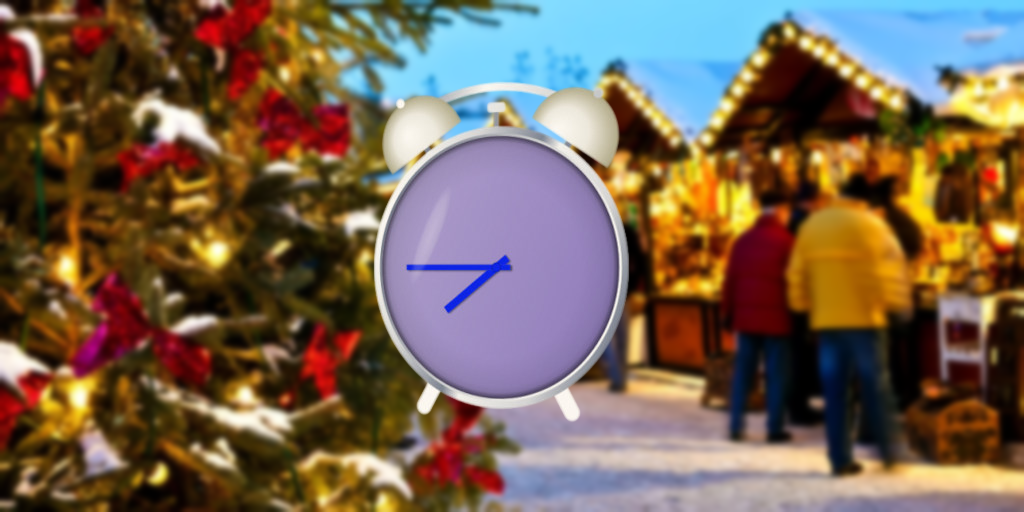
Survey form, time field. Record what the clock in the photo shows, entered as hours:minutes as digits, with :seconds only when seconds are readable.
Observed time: 7:45
